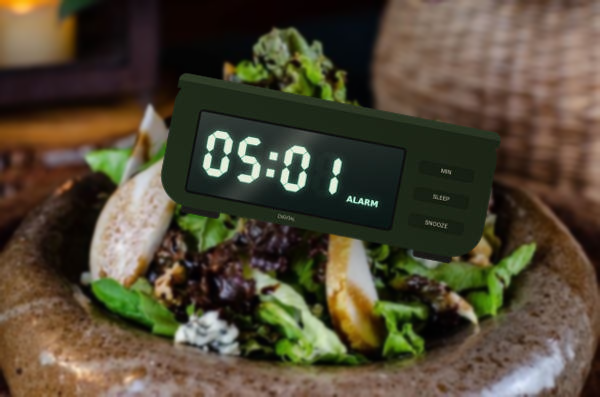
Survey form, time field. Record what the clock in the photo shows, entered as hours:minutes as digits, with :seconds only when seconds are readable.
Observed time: 5:01
